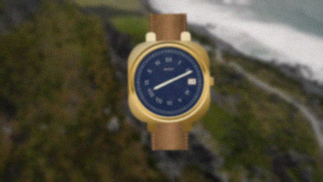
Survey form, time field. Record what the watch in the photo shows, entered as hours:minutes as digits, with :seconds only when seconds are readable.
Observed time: 8:11
